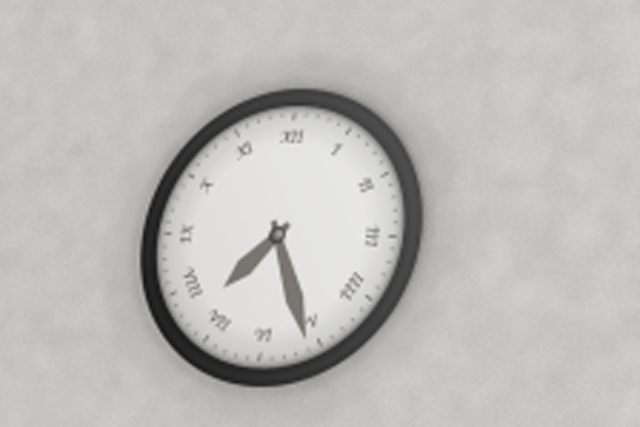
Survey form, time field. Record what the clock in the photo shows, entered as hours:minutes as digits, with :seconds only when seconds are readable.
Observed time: 7:26
